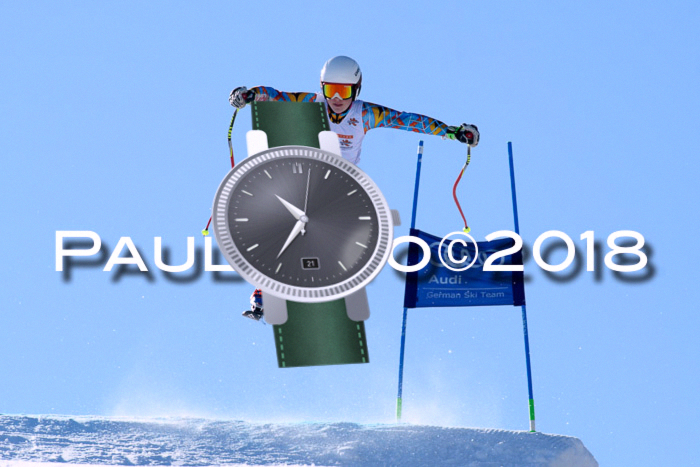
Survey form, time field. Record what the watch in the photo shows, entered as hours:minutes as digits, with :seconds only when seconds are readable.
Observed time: 10:36:02
